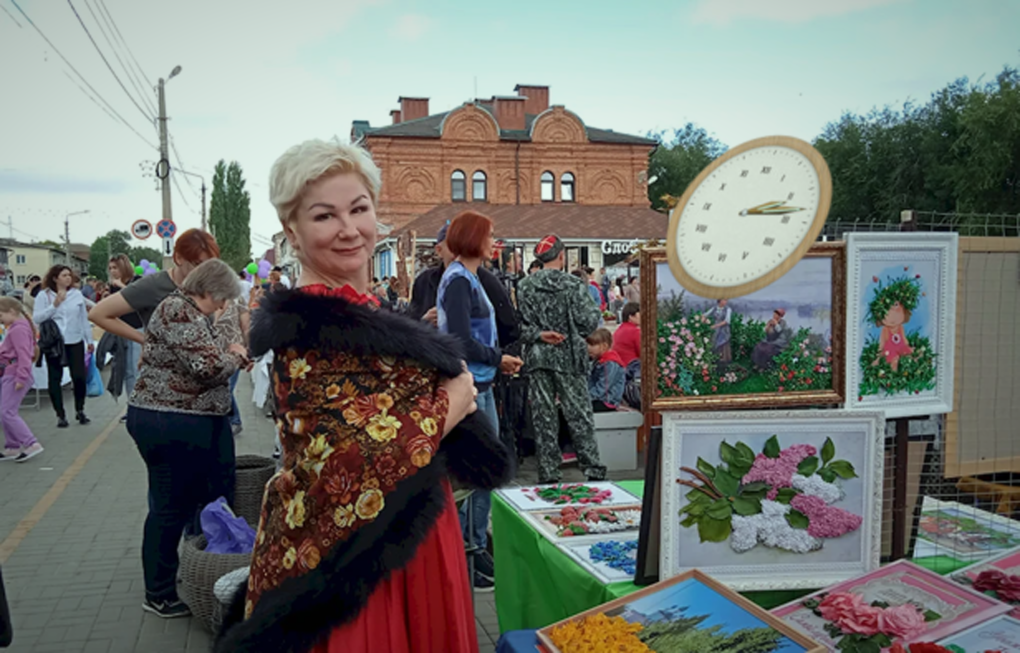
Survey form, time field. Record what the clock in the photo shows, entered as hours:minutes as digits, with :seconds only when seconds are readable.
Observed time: 2:13
